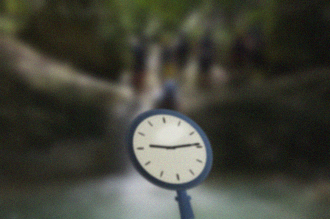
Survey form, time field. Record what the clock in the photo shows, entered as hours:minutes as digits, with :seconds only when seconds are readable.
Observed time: 9:14
